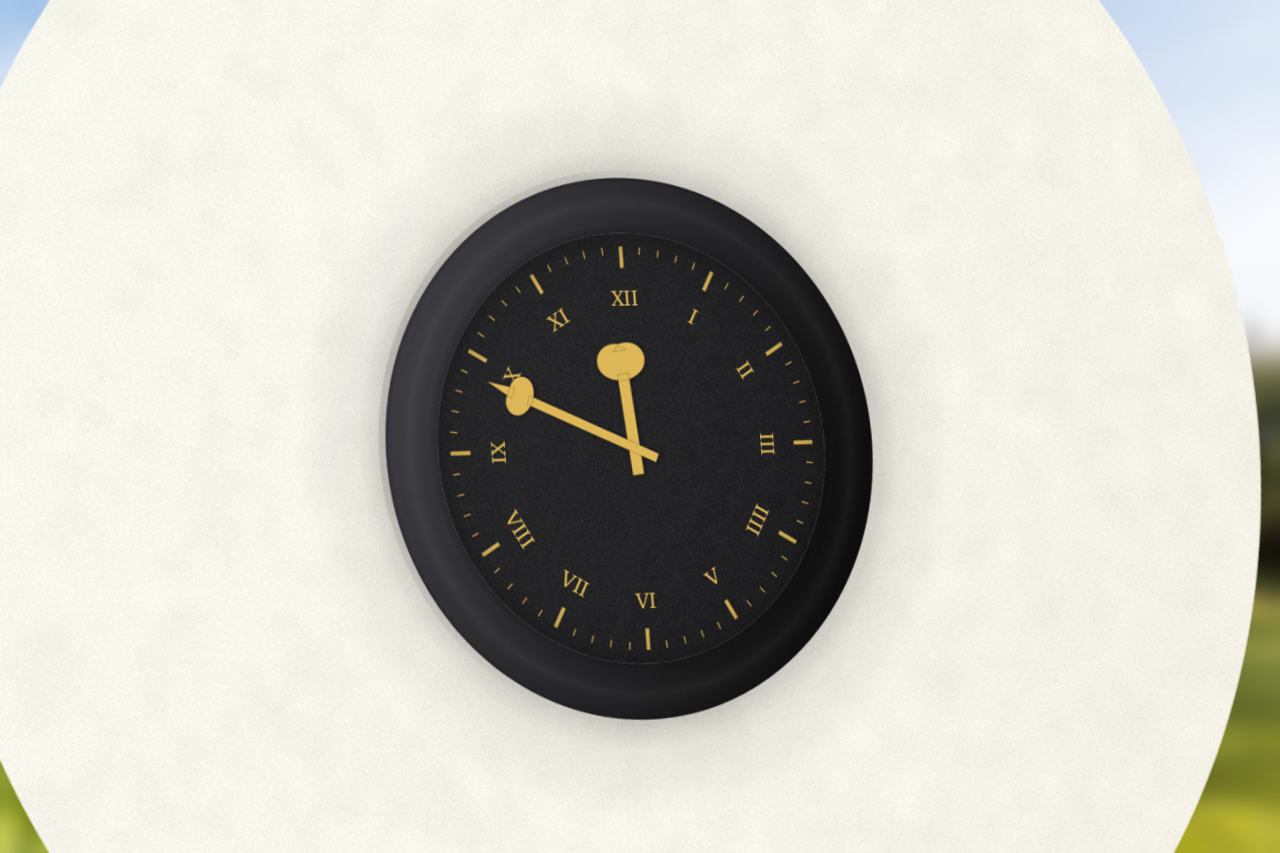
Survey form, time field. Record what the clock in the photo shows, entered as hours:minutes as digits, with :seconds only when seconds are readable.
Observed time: 11:49
